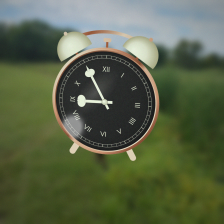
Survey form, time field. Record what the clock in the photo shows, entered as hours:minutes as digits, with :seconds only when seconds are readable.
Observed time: 8:55
